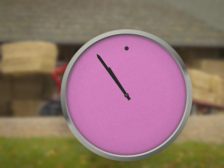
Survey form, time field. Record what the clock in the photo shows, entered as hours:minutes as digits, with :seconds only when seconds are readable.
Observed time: 10:54
